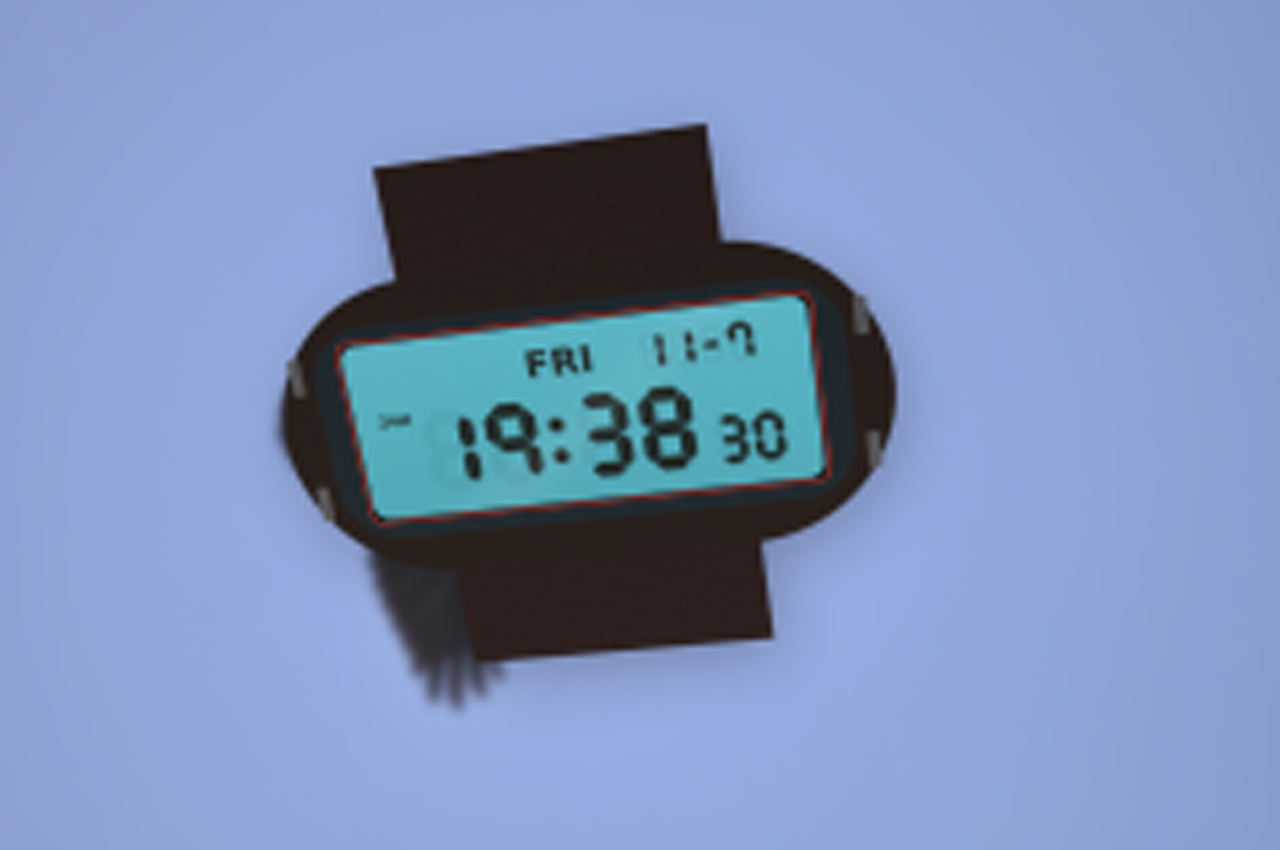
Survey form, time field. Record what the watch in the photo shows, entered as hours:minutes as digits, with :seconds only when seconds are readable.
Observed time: 19:38:30
